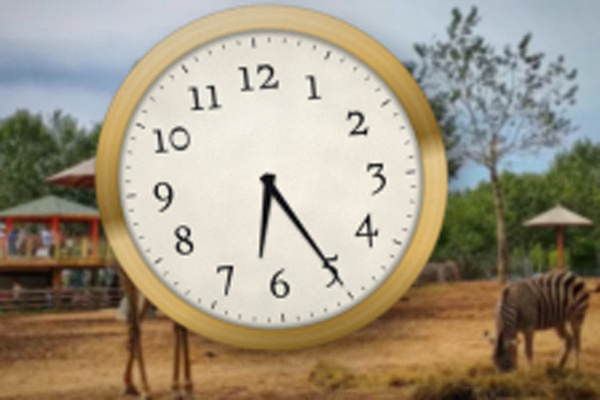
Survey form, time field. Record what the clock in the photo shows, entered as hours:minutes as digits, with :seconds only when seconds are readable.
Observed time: 6:25
